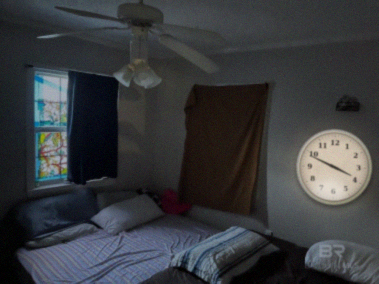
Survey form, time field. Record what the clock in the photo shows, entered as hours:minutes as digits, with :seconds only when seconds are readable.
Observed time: 3:49
